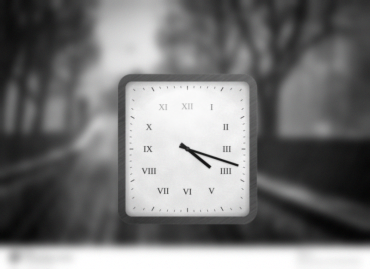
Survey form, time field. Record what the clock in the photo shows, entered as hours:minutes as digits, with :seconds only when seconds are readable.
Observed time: 4:18
